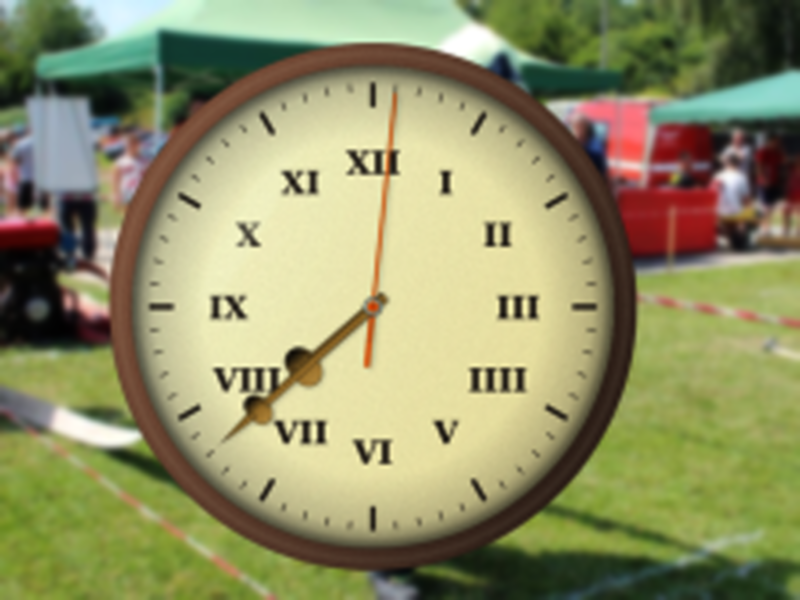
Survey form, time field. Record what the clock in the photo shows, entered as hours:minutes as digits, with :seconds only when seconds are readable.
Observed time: 7:38:01
